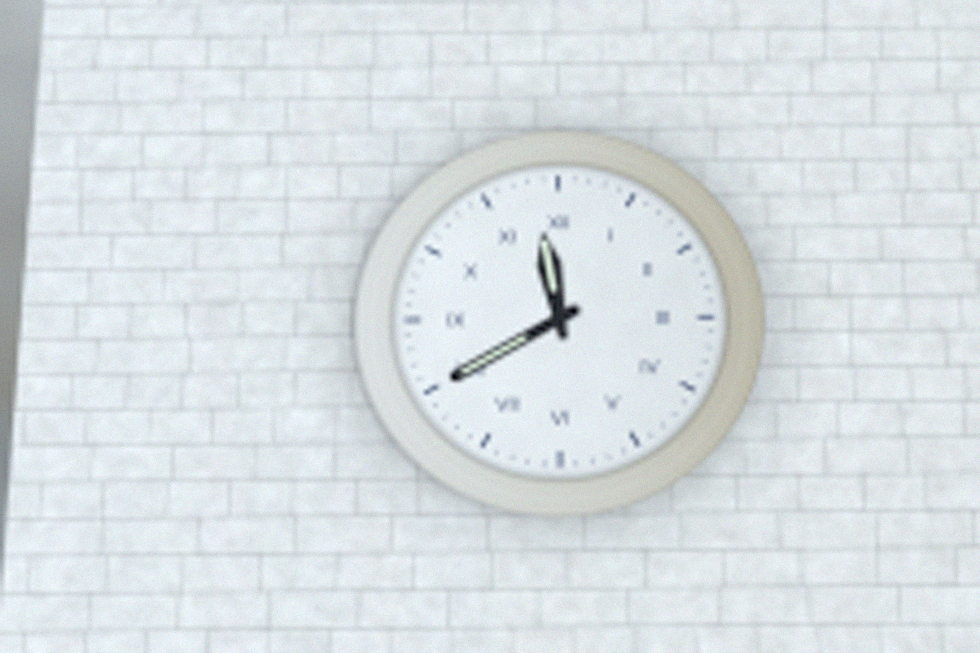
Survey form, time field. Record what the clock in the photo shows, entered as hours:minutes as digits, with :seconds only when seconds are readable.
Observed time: 11:40
